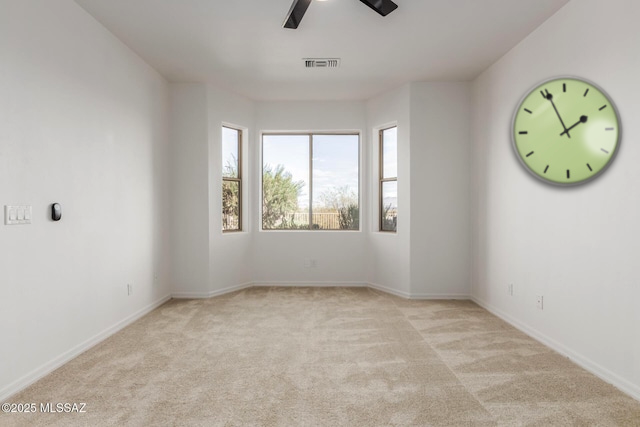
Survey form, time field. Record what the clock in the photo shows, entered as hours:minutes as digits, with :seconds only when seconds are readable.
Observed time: 1:56
